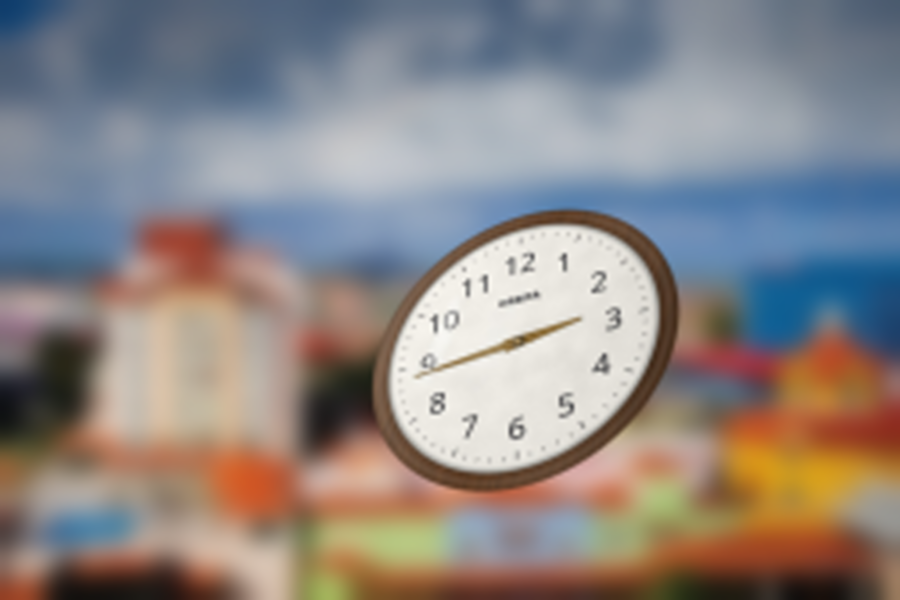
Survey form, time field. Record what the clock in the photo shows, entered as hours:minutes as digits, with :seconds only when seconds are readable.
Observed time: 2:44
